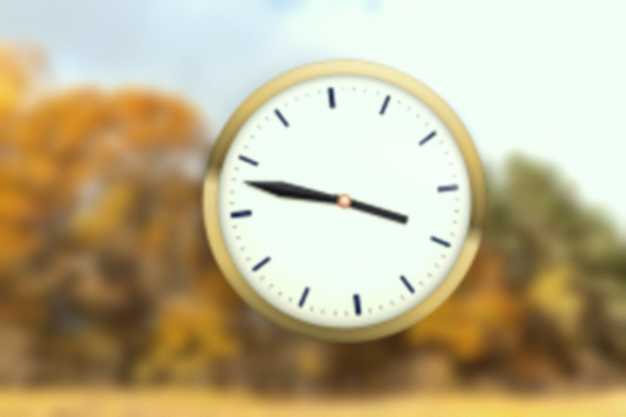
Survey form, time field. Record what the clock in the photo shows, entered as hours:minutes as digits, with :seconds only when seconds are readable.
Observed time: 3:48
